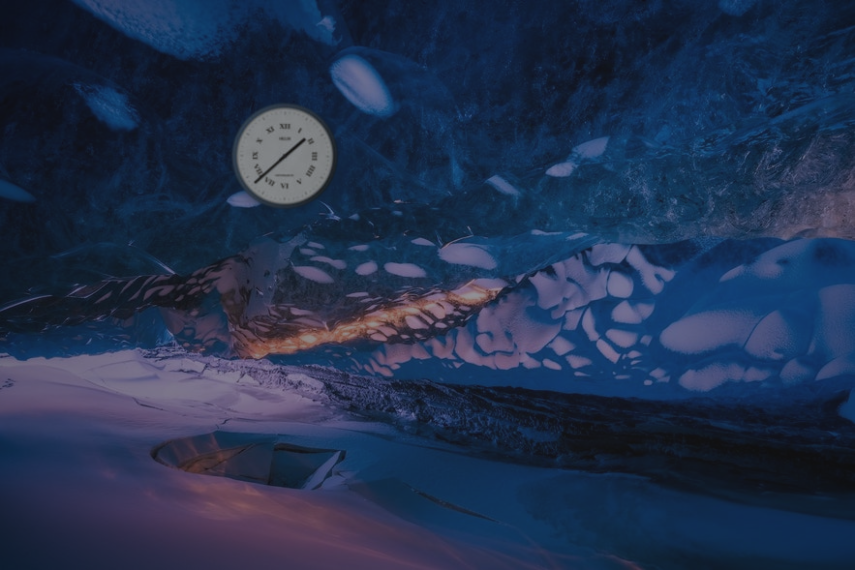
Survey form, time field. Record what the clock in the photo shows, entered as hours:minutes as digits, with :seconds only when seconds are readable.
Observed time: 1:38
